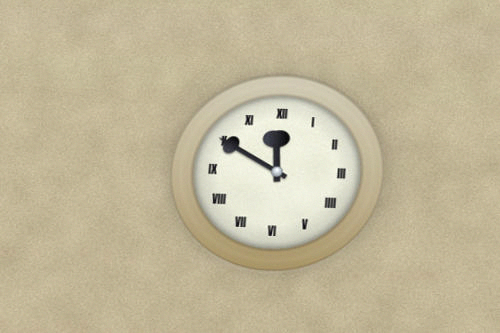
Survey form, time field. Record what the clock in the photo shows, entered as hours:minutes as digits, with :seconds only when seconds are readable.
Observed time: 11:50
